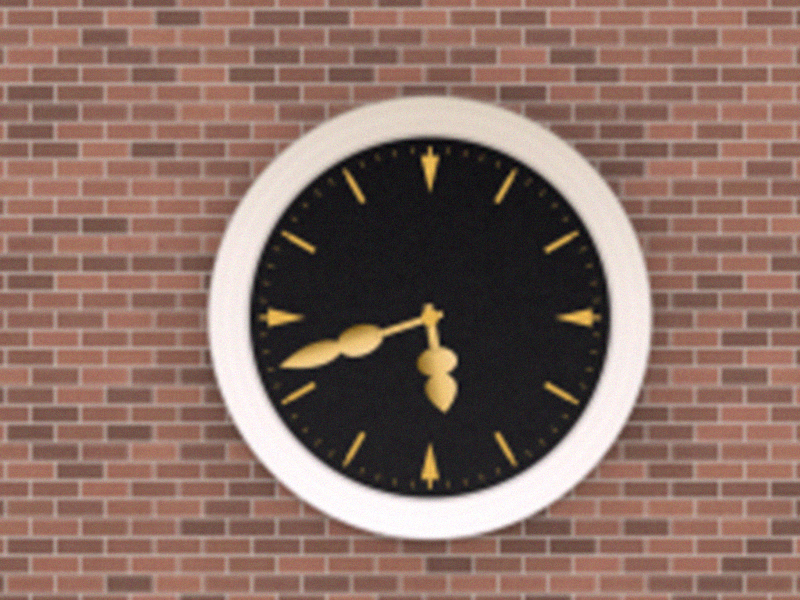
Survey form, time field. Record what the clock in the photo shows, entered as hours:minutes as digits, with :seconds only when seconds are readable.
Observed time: 5:42
